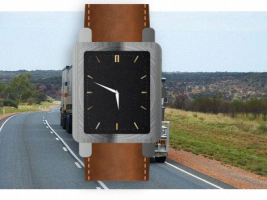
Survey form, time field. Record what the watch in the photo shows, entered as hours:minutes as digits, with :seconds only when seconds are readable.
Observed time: 5:49
